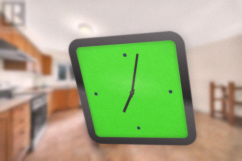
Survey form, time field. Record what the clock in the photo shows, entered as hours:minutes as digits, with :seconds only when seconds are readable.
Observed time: 7:03
